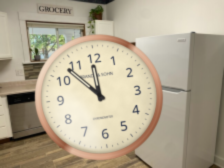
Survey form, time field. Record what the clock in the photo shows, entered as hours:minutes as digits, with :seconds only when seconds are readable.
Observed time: 11:53
